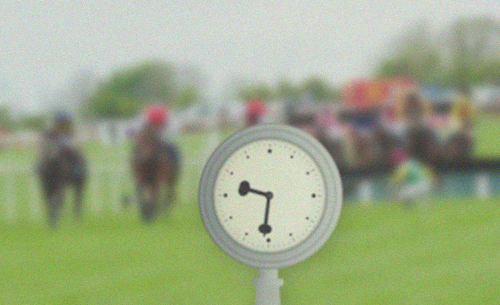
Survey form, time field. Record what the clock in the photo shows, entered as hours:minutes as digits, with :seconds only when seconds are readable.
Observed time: 9:31
